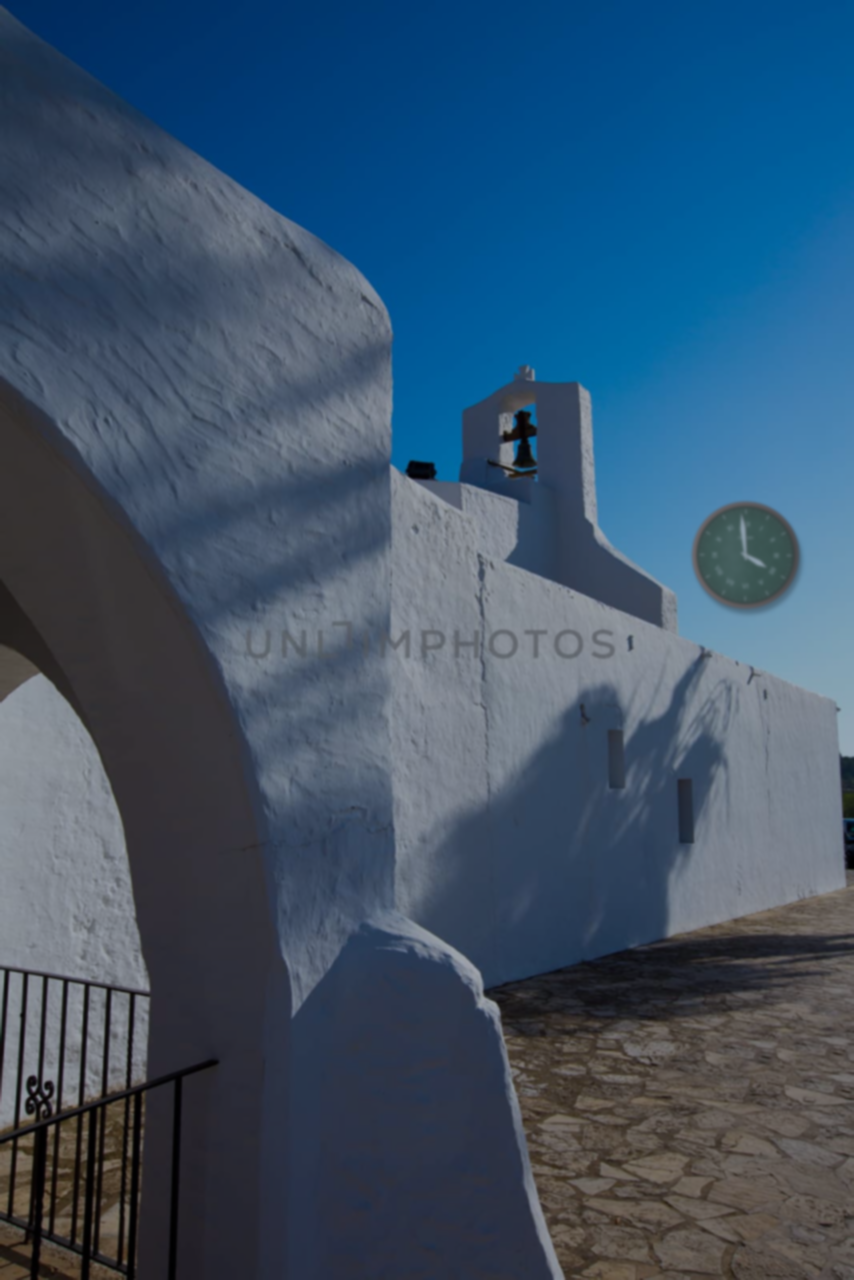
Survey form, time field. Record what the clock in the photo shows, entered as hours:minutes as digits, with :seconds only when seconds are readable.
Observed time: 3:59
